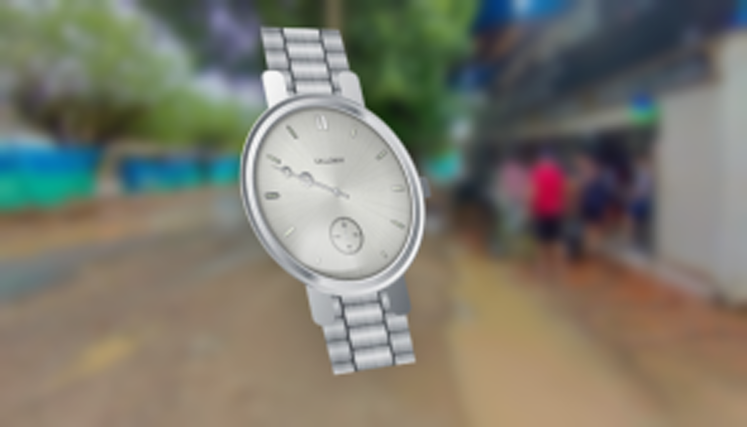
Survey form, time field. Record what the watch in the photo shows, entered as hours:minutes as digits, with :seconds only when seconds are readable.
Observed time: 9:49
